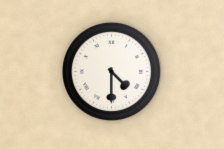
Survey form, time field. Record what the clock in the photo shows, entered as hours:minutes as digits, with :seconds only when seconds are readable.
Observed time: 4:30
